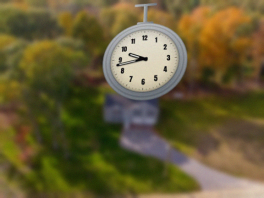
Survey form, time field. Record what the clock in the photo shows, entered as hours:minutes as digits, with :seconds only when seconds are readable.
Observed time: 9:43
